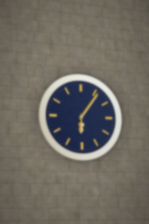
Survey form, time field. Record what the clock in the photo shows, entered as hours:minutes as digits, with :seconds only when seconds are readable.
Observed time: 6:06
